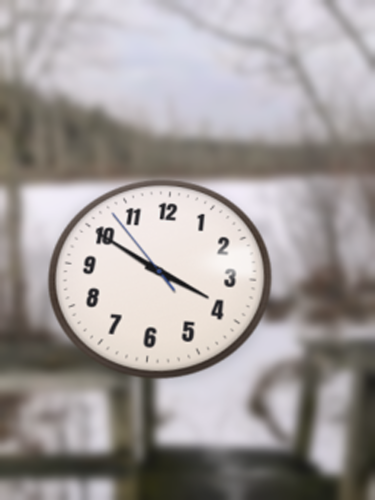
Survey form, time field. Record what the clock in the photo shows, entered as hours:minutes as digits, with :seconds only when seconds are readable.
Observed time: 3:49:53
